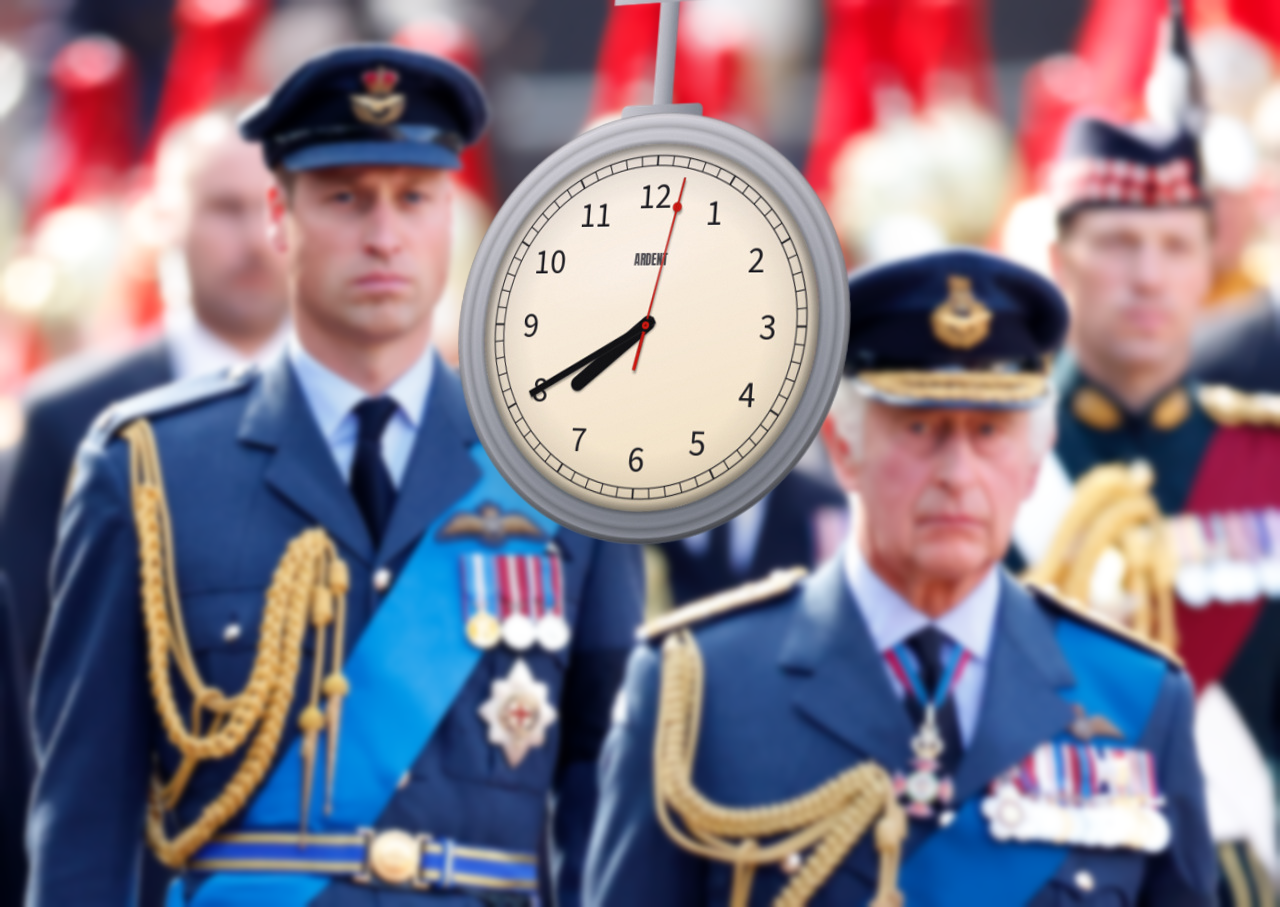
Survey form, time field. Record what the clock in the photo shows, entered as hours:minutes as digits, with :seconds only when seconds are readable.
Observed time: 7:40:02
